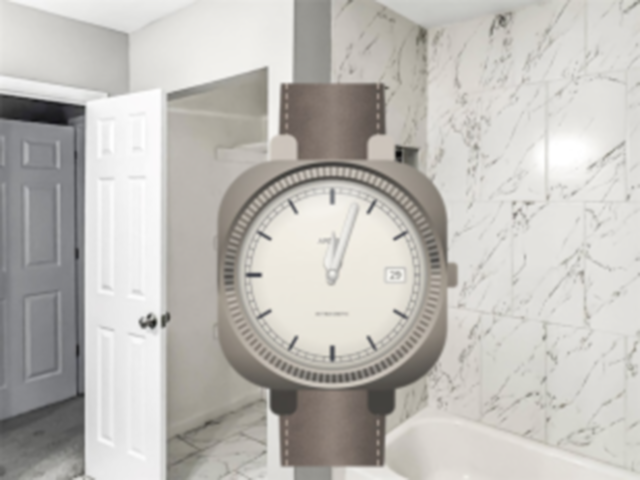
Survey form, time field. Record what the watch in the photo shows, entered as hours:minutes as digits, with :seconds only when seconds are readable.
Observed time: 12:03
